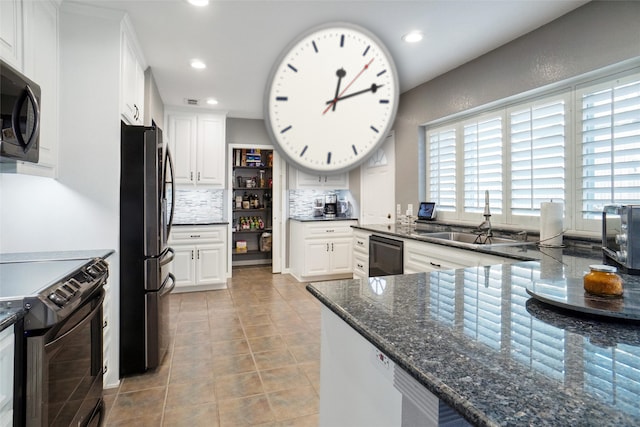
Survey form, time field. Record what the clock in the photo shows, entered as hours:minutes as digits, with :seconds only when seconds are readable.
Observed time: 12:12:07
